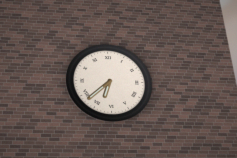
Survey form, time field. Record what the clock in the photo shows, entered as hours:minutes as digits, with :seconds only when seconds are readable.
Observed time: 6:38
